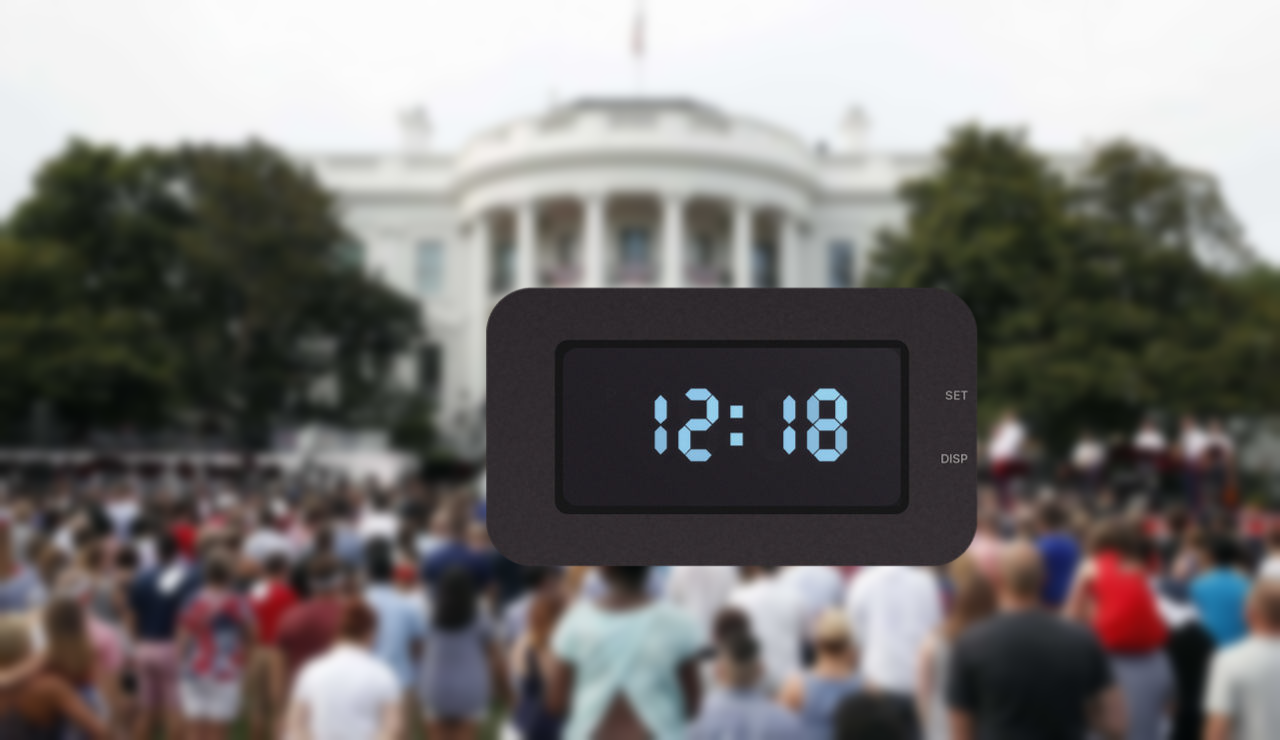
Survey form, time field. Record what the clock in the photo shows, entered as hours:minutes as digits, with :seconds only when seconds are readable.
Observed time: 12:18
